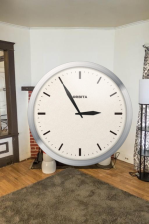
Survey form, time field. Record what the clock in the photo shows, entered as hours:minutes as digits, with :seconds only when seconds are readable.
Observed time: 2:55
